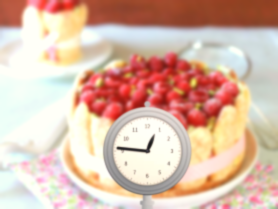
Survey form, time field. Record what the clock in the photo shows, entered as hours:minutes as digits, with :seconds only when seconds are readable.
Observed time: 12:46
